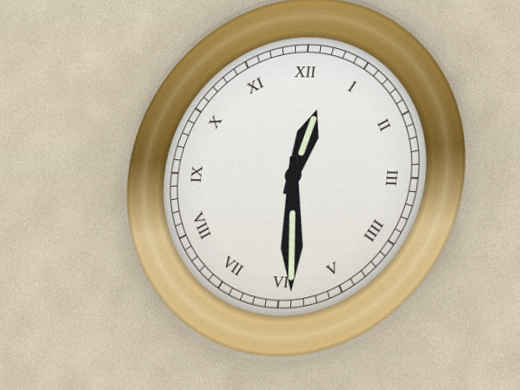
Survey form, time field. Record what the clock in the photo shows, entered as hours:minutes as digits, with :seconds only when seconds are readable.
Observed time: 12:29
